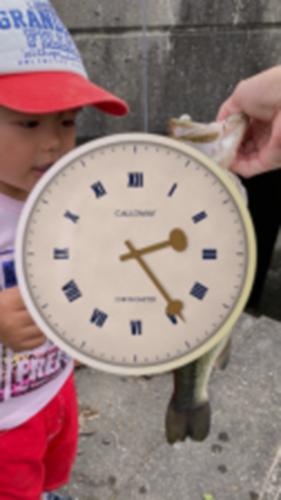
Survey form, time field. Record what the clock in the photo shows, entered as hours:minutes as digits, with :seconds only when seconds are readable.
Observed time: 2:24
